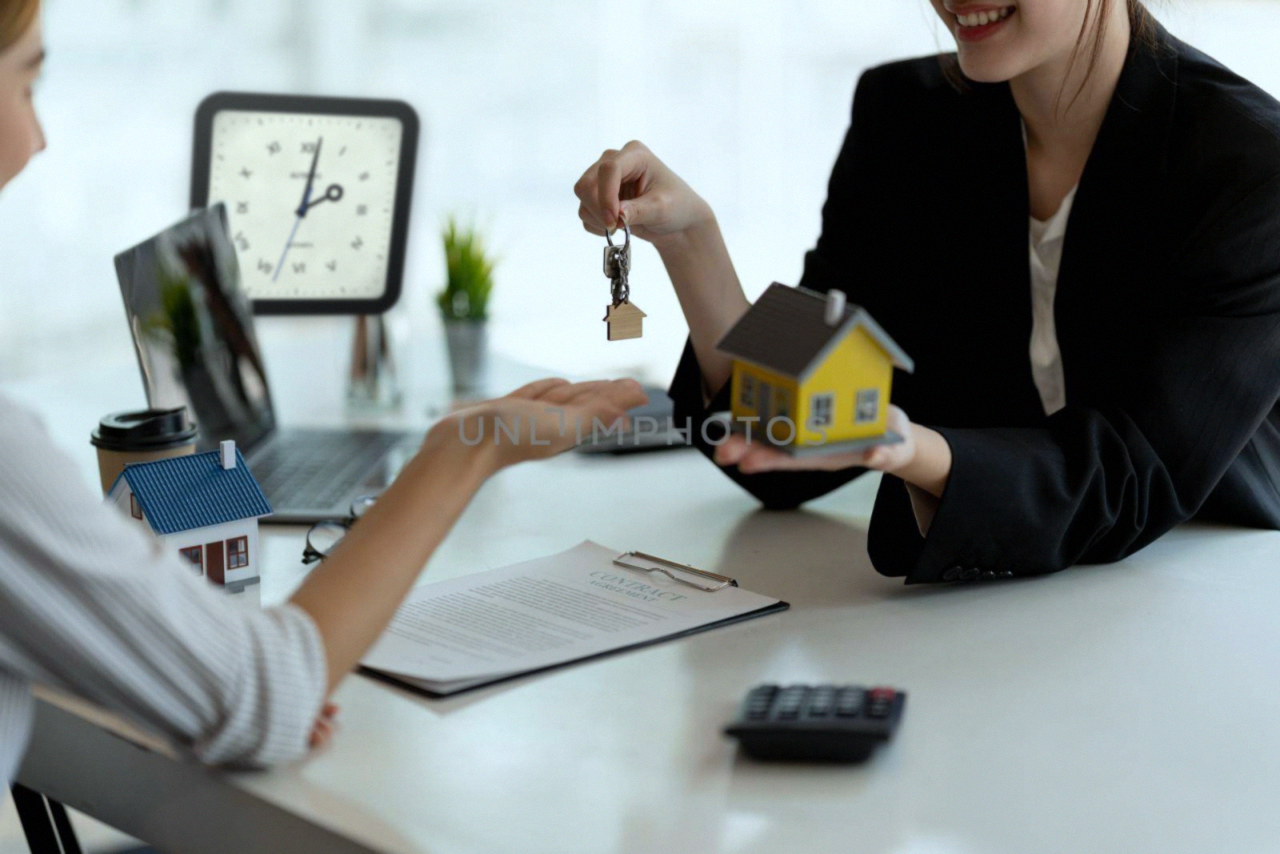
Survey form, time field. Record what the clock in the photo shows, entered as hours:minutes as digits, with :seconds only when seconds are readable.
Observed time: 2:01:33
